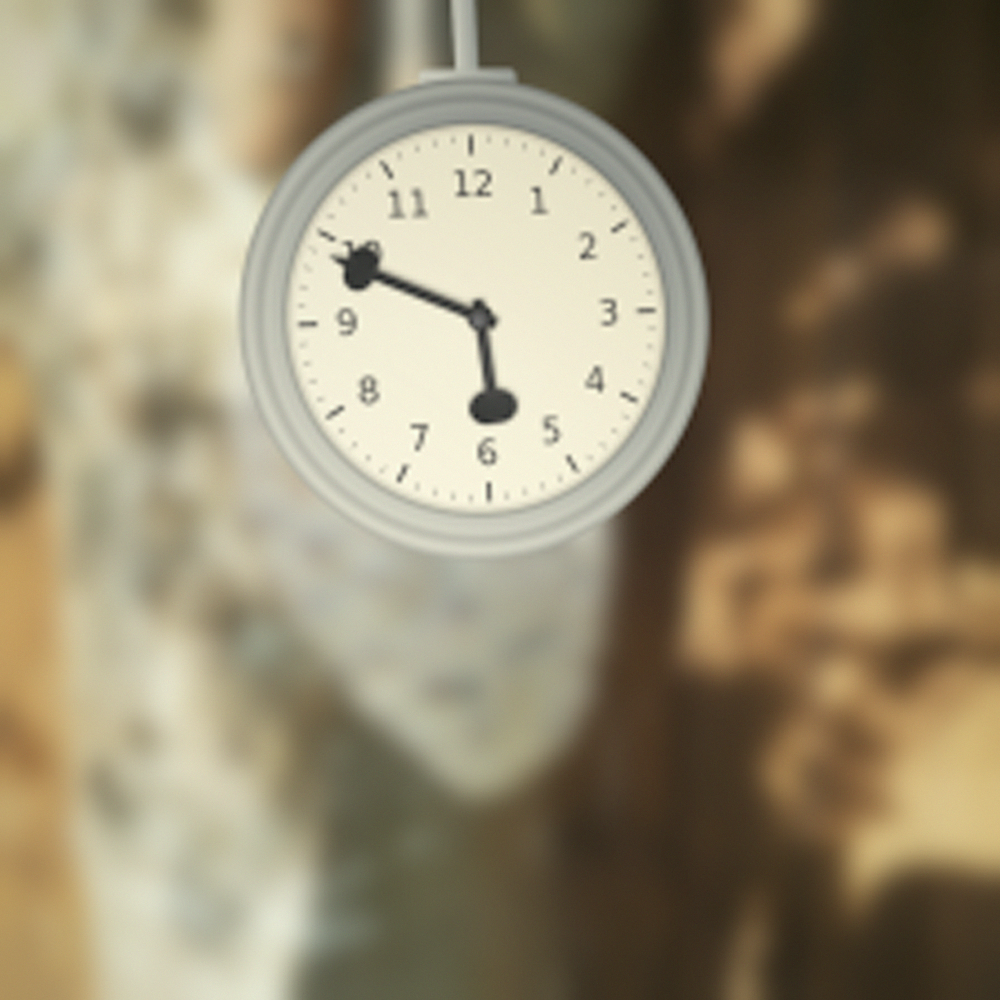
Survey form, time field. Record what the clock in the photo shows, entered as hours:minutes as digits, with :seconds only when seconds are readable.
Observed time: 5:49
